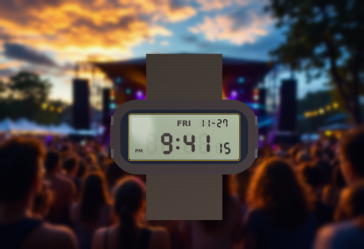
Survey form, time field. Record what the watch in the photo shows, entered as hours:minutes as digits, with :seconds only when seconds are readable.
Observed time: 9:41:15
